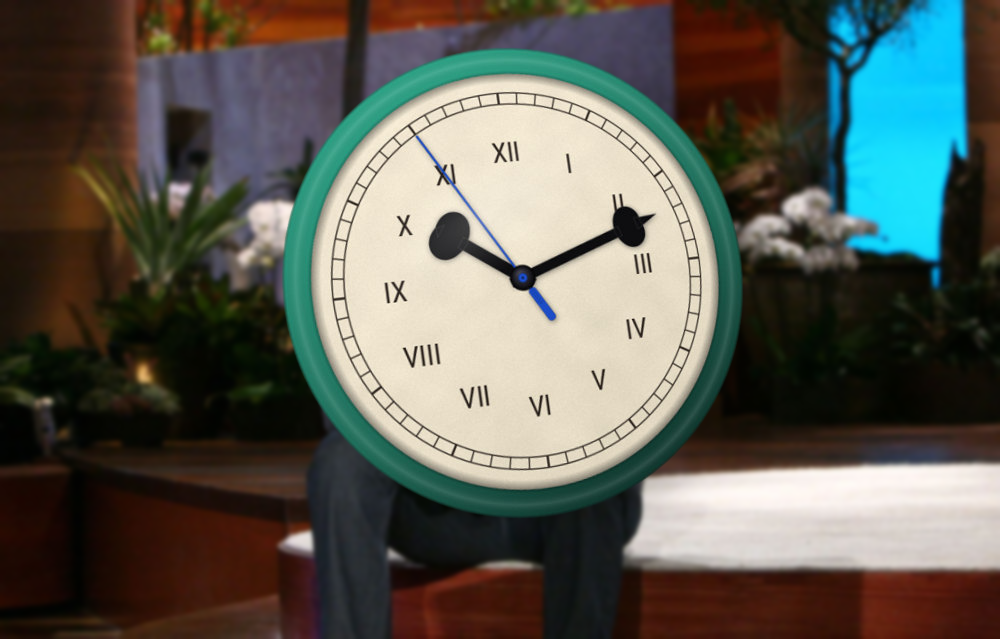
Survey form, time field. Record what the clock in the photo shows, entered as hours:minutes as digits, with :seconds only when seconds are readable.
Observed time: 10:11:55
